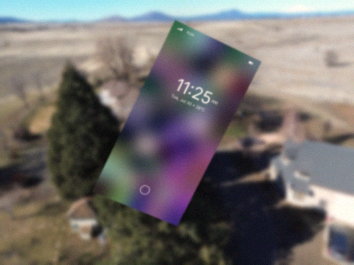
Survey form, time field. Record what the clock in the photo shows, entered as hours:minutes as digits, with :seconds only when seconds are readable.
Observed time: 11:25
